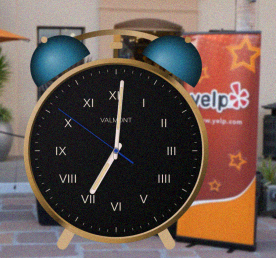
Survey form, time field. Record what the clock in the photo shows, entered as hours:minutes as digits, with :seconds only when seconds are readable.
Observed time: 7:00:51
